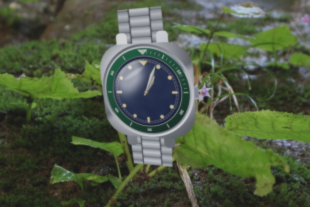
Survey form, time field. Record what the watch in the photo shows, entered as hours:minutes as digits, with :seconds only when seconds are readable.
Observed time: 1:04
